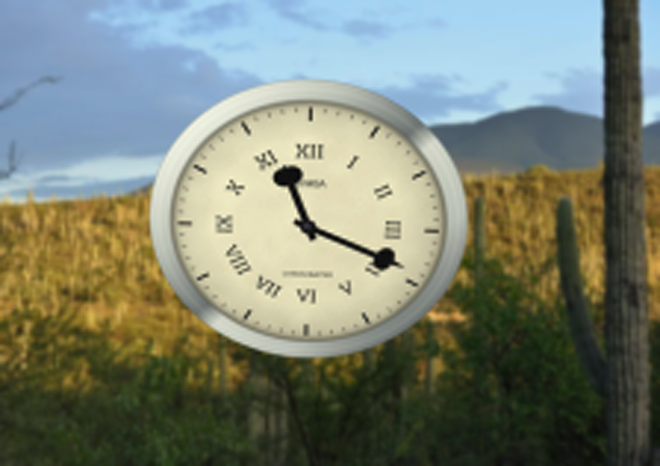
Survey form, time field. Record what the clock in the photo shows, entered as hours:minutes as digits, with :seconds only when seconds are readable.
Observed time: 11:19
